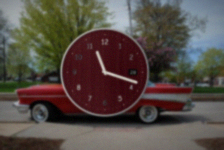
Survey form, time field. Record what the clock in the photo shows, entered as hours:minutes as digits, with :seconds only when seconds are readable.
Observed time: 11:18
